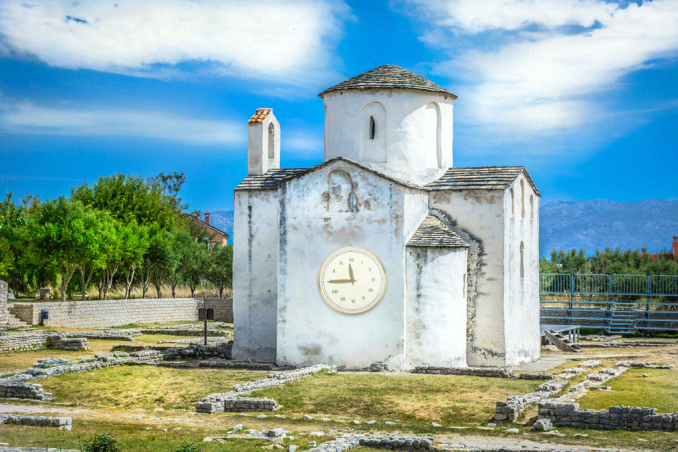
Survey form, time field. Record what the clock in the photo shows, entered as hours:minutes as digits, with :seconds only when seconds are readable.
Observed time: 11:45
